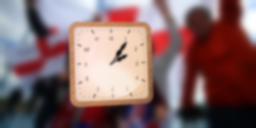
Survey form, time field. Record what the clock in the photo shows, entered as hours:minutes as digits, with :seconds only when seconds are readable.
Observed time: 2:06
